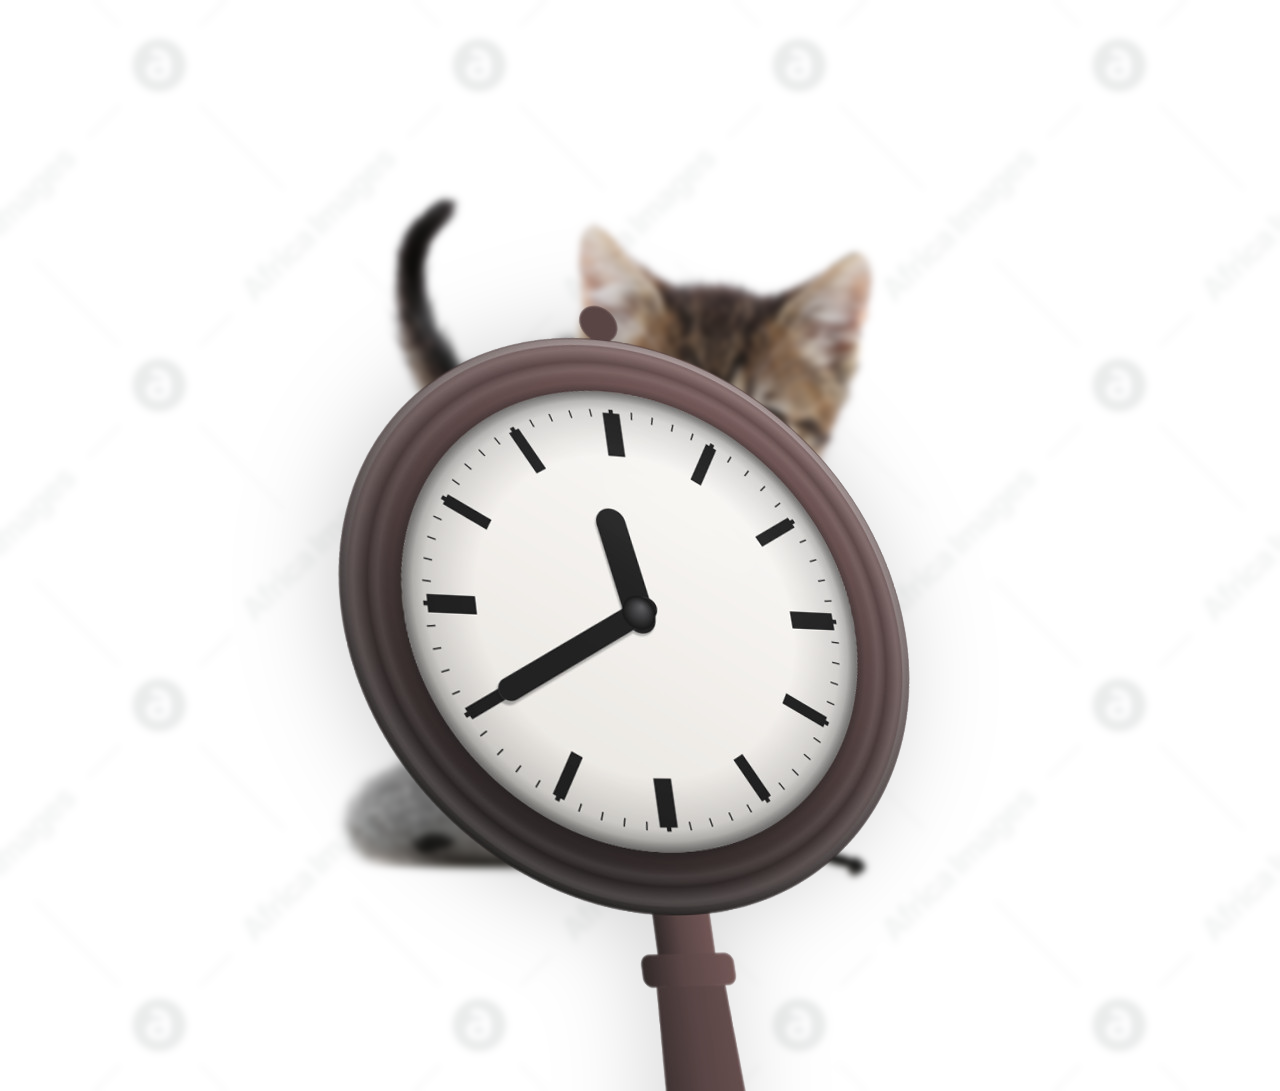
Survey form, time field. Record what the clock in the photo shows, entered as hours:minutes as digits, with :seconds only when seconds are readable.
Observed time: 11:40
